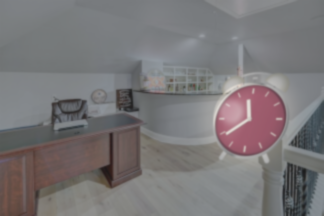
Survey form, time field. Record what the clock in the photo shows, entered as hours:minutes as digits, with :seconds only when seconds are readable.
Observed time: 11:39
